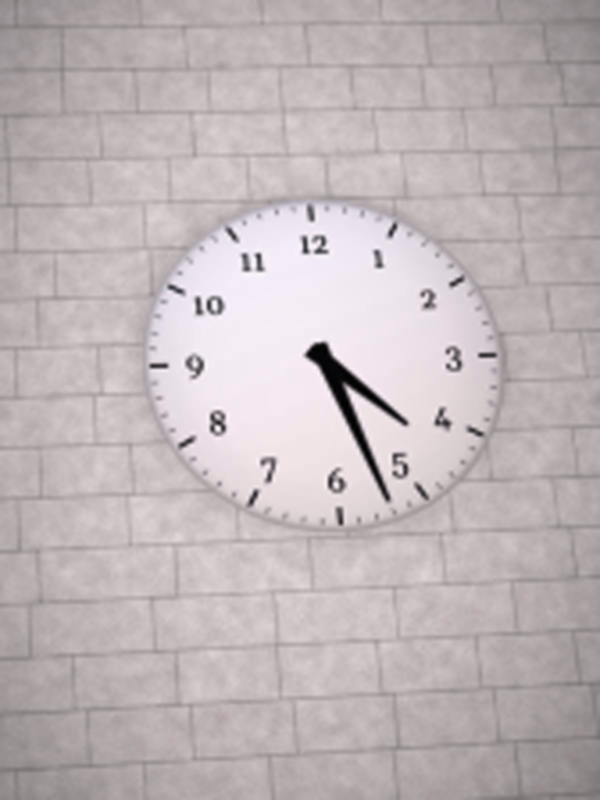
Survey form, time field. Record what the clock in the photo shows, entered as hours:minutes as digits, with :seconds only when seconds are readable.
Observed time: 4:27
